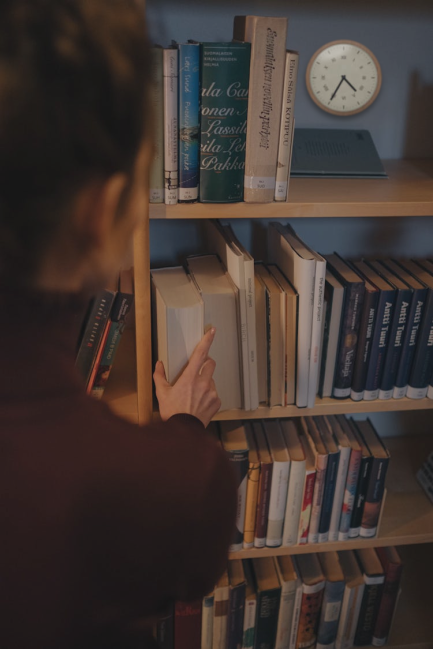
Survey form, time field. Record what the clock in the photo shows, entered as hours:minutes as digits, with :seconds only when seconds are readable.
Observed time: 4:35
